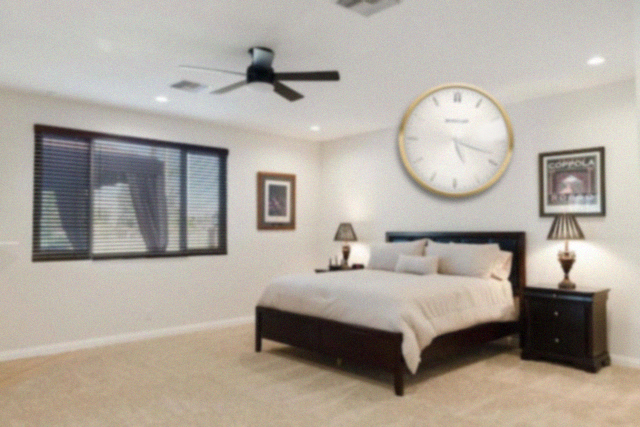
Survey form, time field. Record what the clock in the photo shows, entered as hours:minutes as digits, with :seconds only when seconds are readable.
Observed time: 5:18
